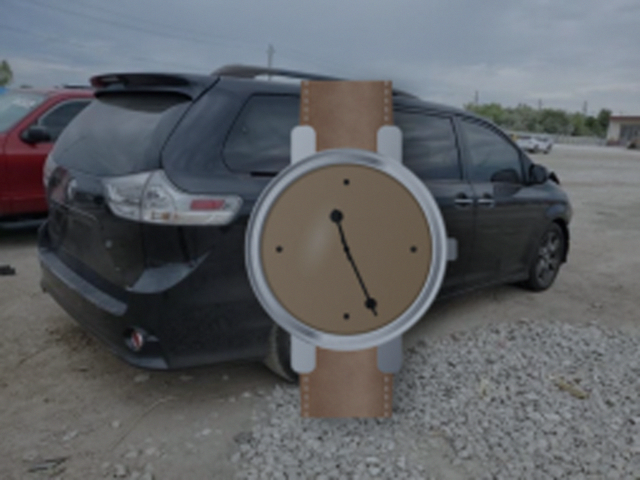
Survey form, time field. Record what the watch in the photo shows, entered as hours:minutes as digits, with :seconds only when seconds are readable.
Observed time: 11:26
